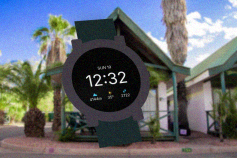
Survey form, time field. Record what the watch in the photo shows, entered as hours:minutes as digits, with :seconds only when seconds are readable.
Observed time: 12:32
